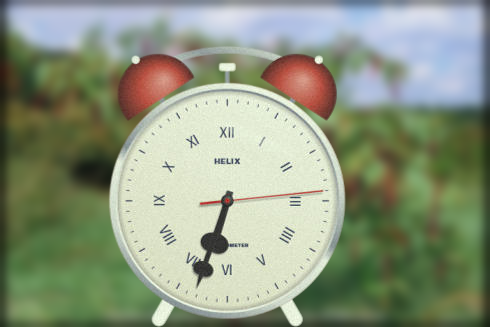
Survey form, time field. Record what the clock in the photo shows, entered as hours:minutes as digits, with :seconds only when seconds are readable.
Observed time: 6:33:14
